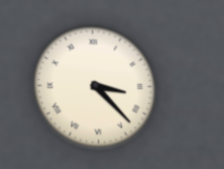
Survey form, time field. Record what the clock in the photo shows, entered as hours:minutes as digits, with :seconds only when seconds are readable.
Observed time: 3:23
